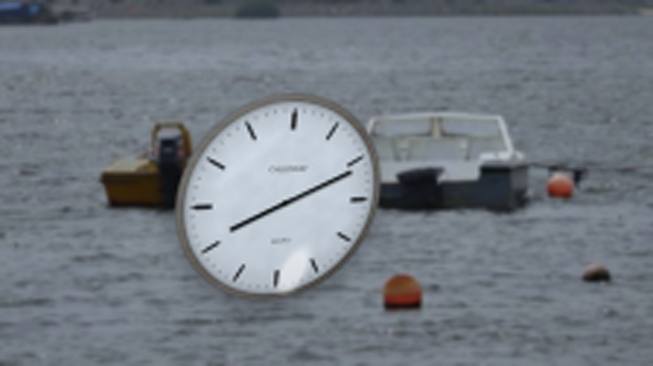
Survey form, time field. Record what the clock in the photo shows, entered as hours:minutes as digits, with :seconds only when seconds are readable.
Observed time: 8:11
